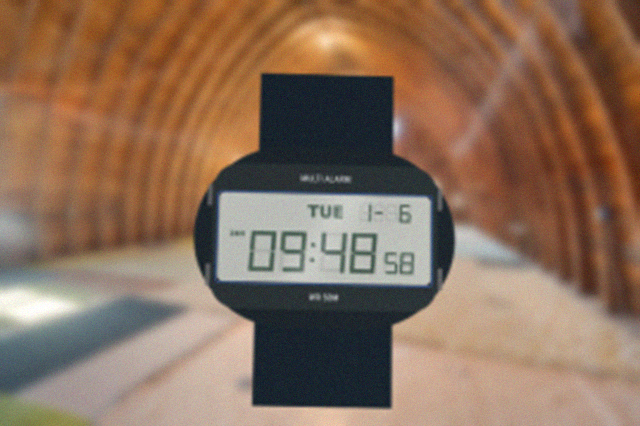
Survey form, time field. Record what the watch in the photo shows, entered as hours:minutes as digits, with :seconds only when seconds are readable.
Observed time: 9:48:58
